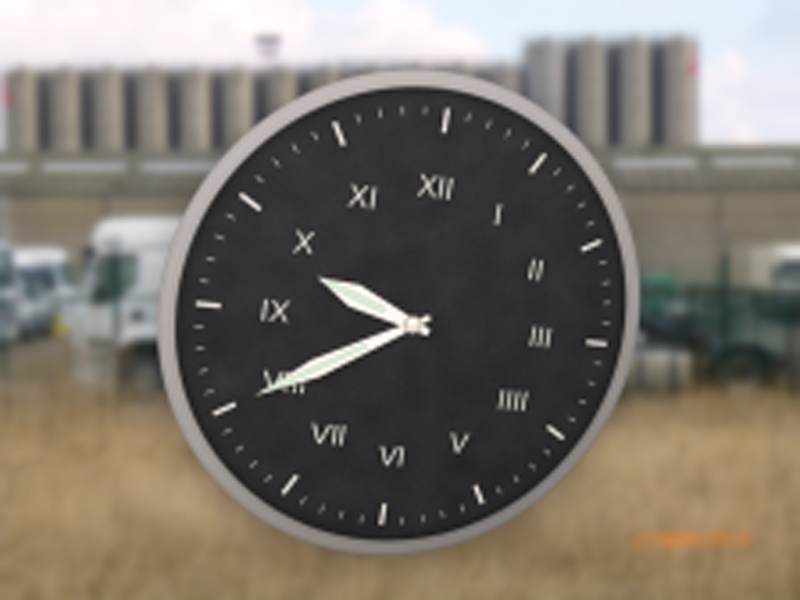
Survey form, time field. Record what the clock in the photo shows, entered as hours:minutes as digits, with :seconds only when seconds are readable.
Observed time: 9:40
